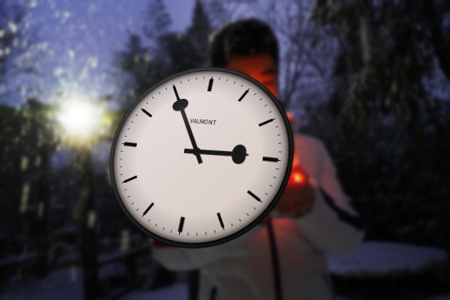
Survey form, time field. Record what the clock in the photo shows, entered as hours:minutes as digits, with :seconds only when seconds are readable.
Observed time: 2:55
